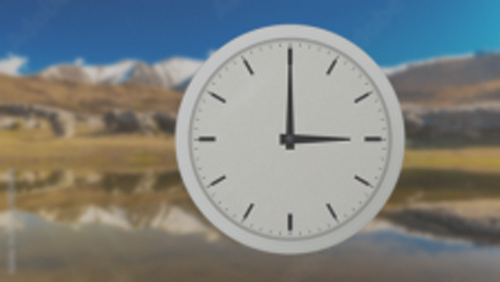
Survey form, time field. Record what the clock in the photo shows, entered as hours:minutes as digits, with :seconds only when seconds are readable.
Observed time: 3:00
